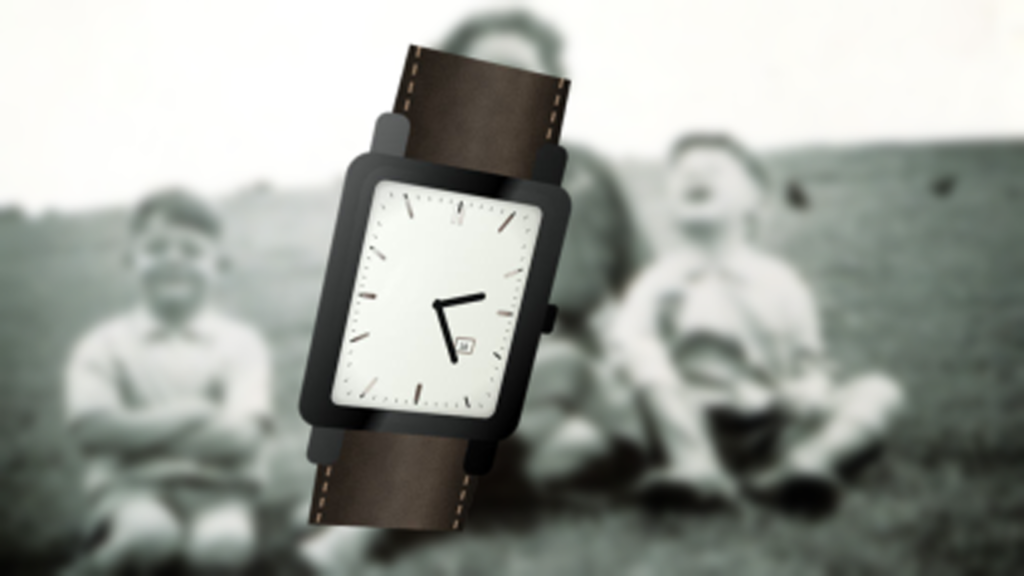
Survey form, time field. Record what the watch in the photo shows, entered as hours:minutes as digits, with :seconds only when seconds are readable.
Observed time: 2:25
